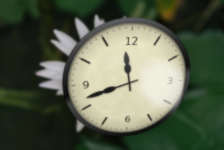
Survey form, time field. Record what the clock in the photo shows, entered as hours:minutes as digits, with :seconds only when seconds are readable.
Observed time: 11:42
